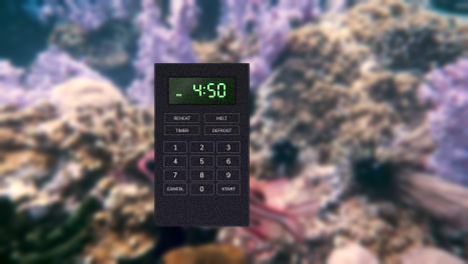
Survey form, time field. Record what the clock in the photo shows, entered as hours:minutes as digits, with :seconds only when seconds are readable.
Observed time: 4:50
